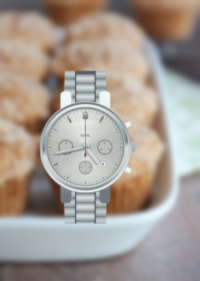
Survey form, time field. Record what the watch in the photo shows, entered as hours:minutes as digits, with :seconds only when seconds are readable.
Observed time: 4:43
